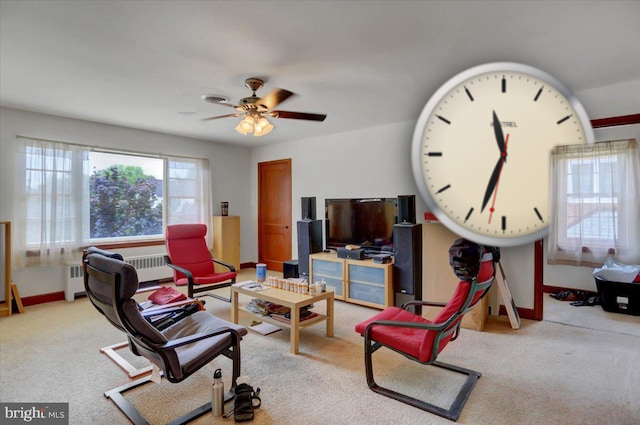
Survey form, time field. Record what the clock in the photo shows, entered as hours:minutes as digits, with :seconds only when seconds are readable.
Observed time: 11:33:32
